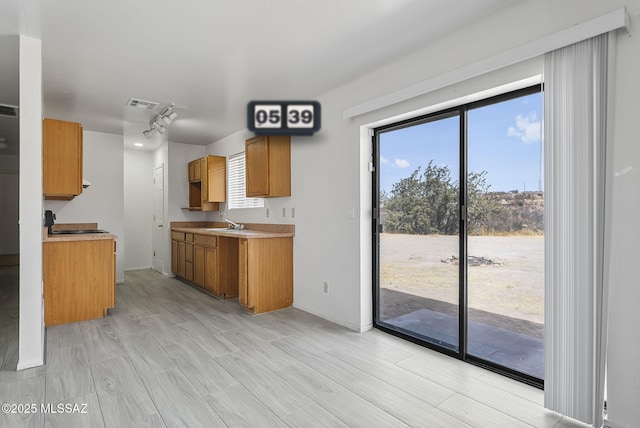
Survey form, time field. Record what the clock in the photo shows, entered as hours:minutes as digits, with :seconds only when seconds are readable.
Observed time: 5:39
